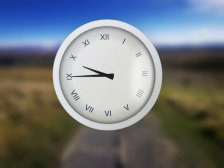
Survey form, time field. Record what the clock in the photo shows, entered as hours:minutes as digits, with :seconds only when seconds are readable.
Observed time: 9:45
